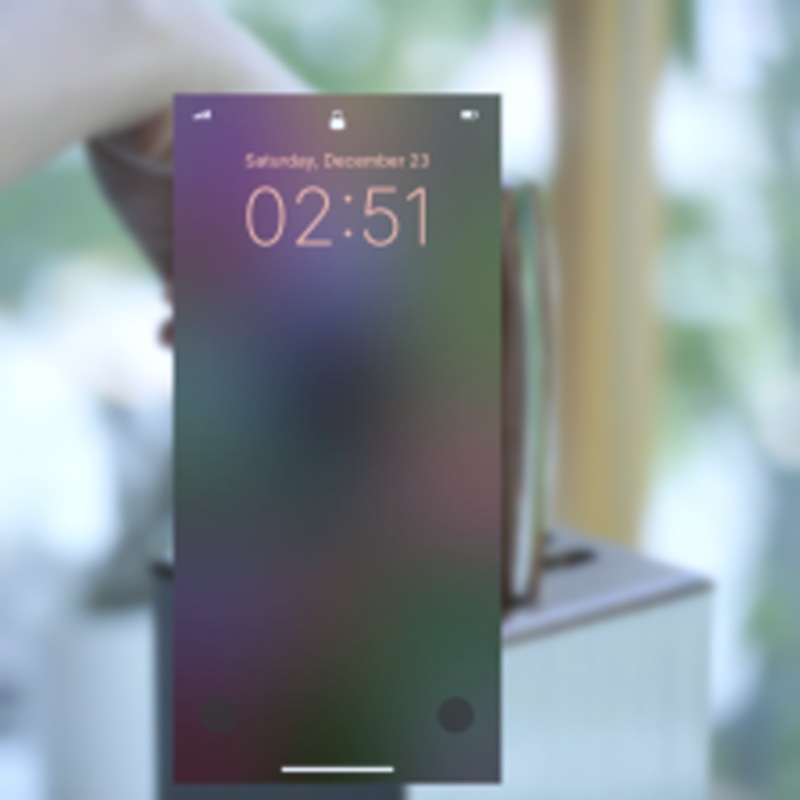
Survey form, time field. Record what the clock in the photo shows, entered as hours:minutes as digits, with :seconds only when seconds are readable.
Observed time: 2:51
